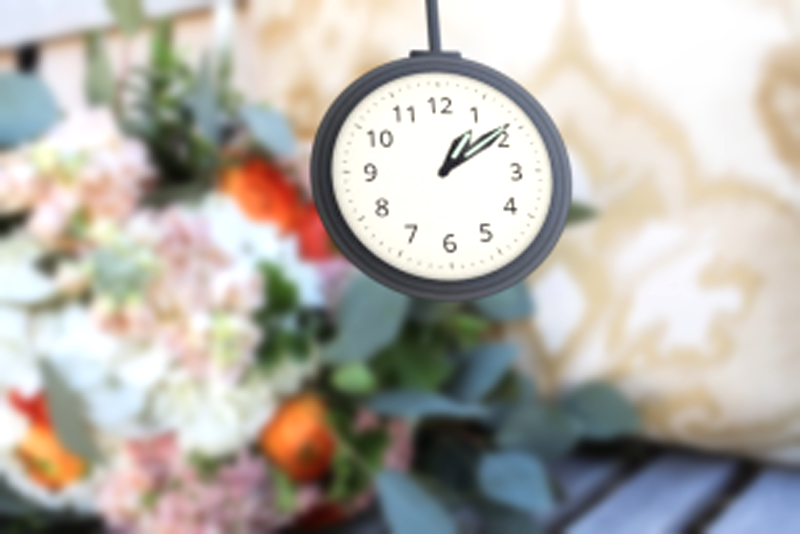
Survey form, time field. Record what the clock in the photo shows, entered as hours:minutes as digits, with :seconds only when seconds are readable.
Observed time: 1:09
